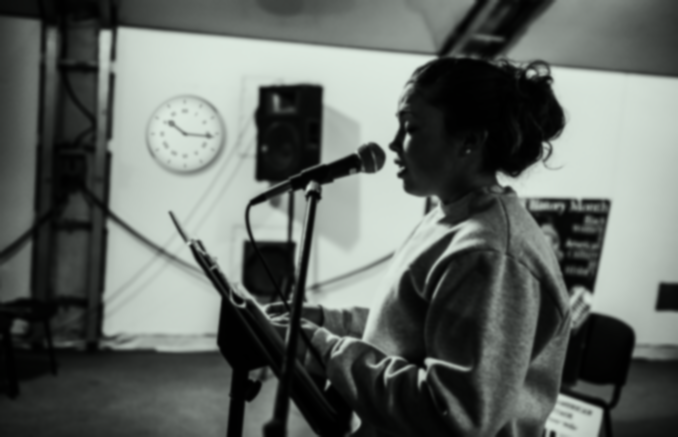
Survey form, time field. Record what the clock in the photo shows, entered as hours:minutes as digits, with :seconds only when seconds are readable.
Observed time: 10:16
